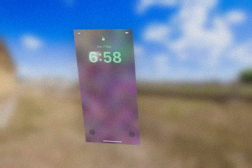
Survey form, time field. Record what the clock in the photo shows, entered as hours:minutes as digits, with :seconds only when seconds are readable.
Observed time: 6:58
